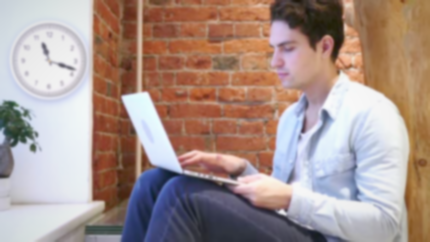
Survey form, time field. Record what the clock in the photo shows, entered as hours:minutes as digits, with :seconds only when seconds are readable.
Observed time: 11:18
